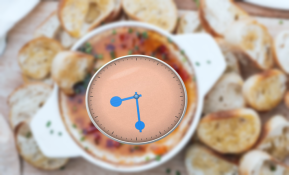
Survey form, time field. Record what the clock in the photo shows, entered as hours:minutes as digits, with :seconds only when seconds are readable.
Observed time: 8:29
